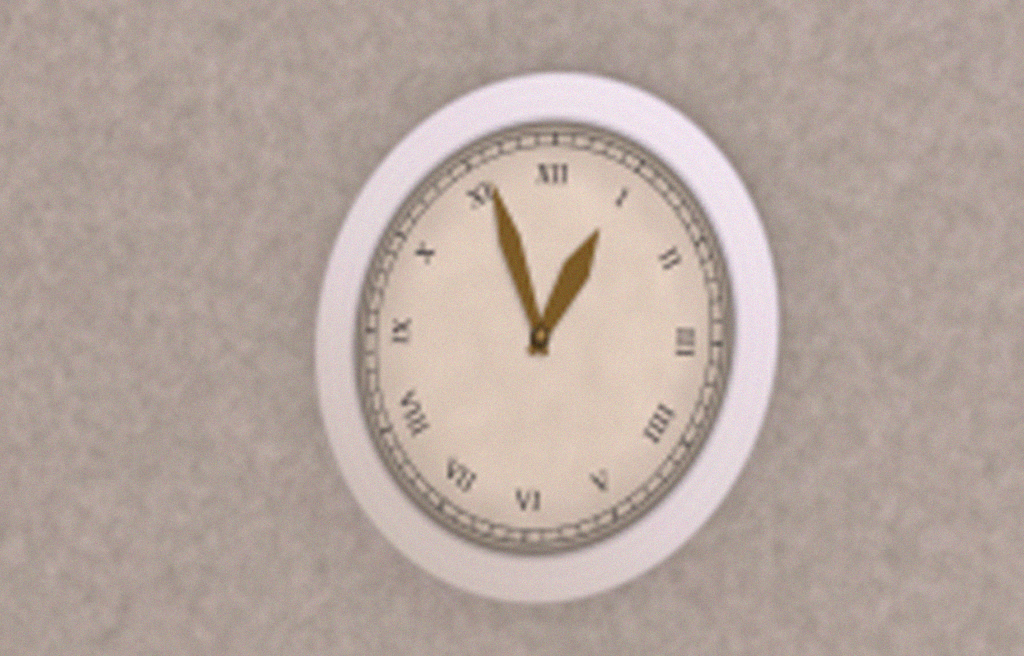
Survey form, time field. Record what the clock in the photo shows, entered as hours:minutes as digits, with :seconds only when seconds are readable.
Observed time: 12:56
